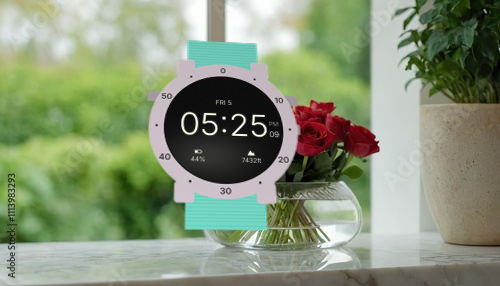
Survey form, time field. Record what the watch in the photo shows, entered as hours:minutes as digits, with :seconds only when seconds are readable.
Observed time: 5:25:09
